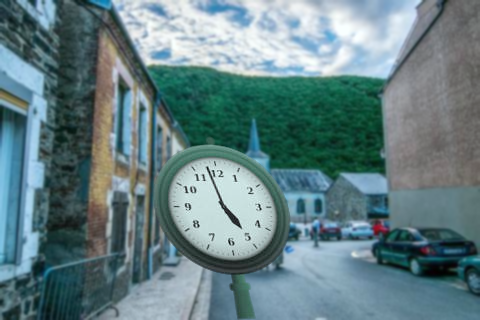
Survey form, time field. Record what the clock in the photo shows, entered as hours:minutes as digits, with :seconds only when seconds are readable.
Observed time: 4:58
